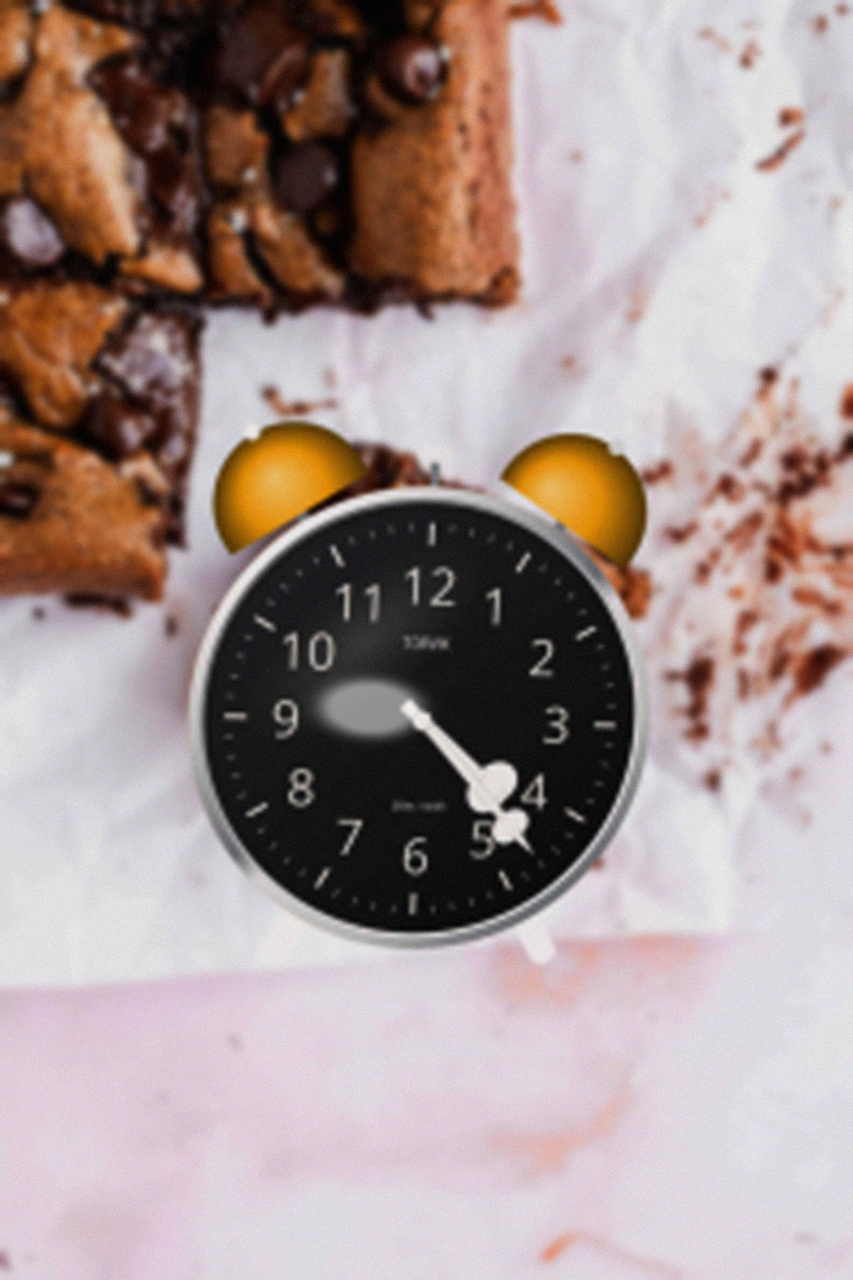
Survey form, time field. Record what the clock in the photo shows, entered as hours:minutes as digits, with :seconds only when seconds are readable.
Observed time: 4:23
